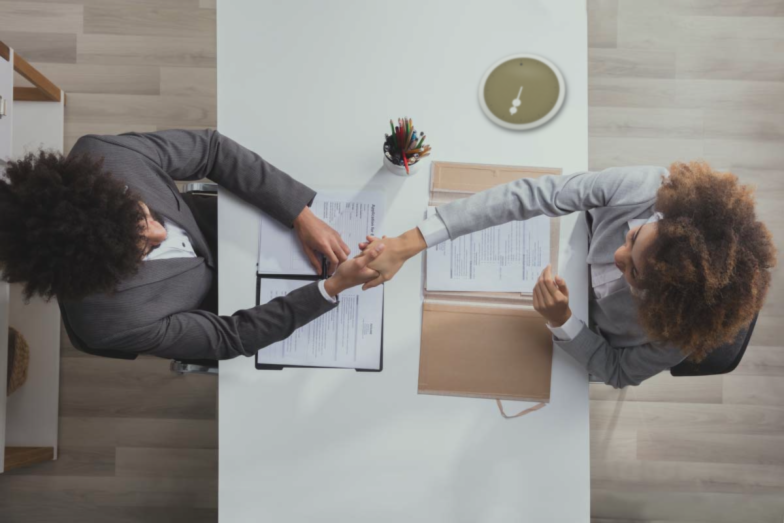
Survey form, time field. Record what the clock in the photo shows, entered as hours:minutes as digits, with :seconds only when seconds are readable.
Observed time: 6:33
